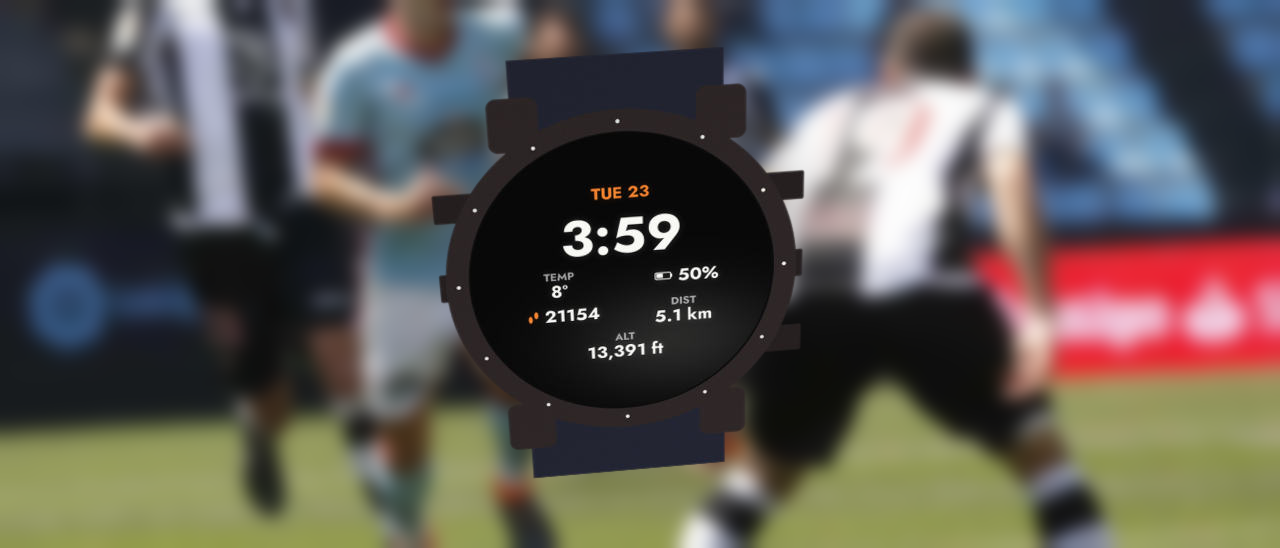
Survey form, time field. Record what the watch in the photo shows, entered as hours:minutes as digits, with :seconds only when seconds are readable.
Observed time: 3:59
